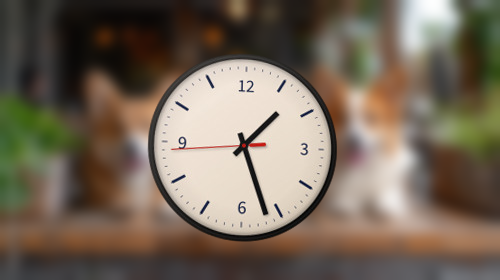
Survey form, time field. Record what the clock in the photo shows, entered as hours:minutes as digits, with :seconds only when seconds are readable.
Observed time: 1:26:44
